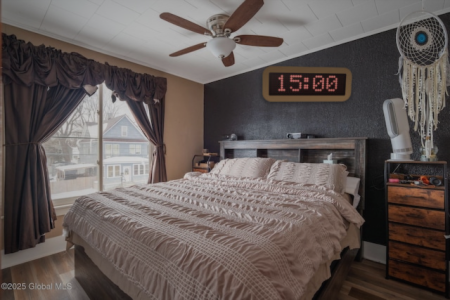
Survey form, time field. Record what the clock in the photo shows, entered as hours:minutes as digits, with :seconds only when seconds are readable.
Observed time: 15:00
